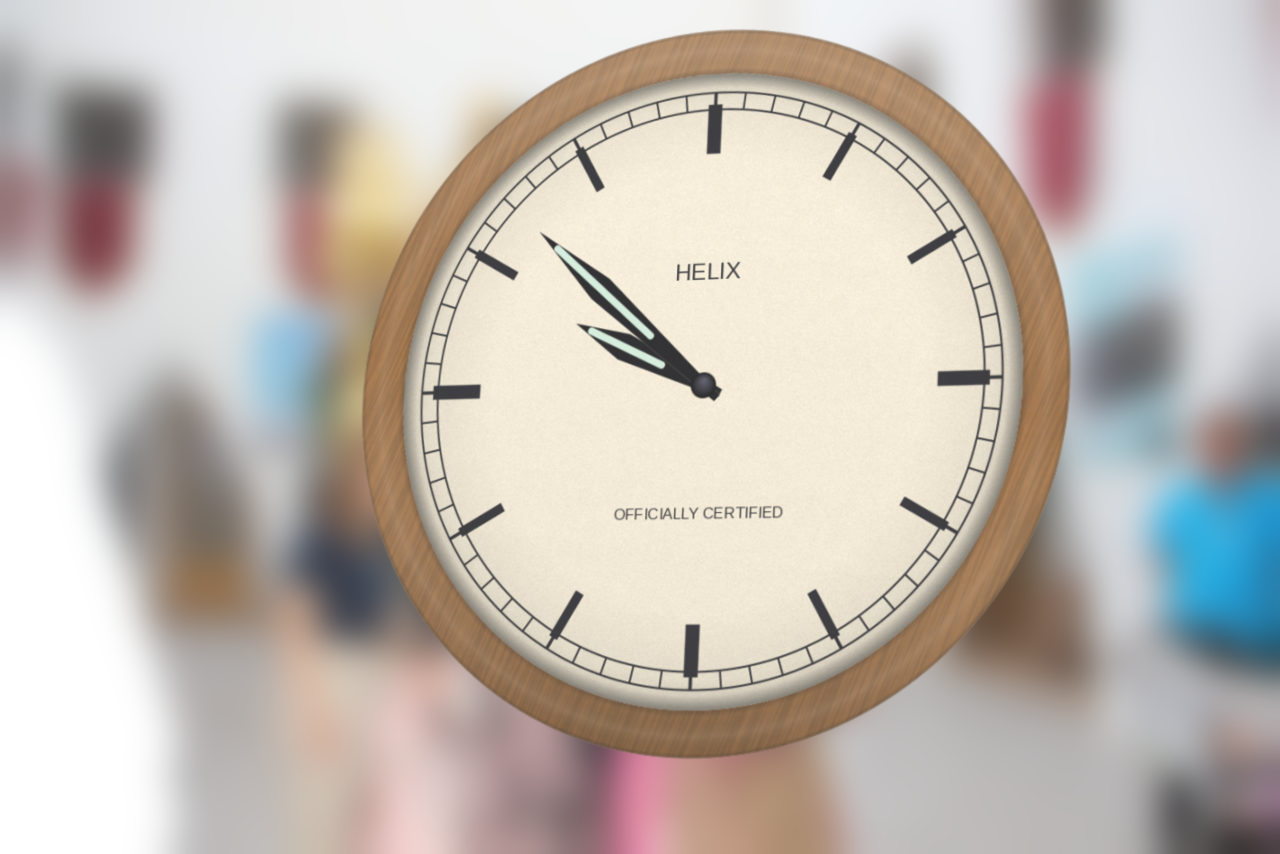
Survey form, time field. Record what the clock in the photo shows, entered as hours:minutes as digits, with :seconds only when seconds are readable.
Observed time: 9:52
